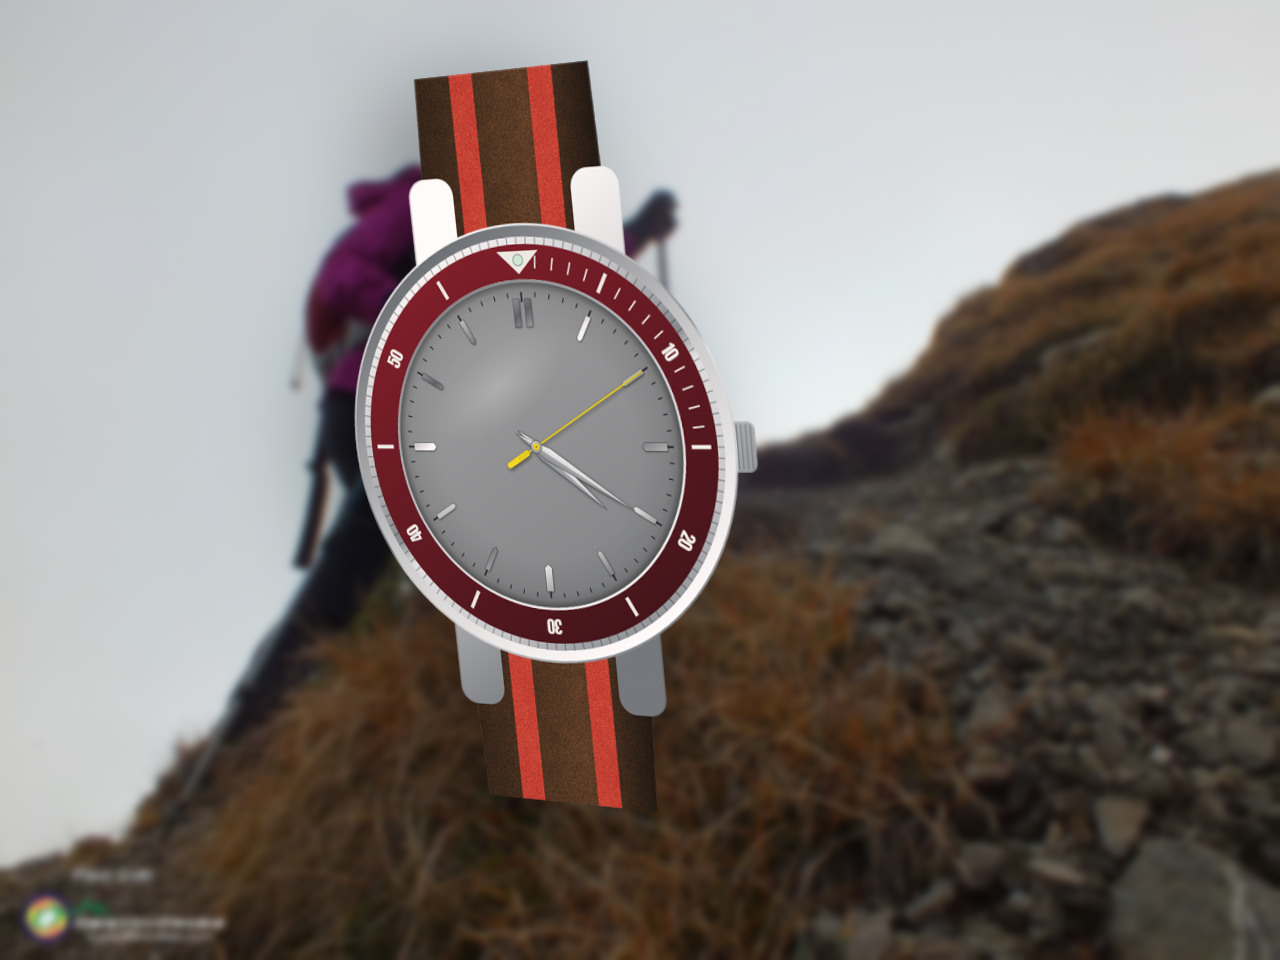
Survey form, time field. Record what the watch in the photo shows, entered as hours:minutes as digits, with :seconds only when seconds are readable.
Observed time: 4:20:10
